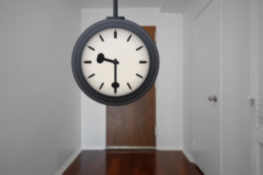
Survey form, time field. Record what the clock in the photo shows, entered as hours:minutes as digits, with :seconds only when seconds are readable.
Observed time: 9:30
